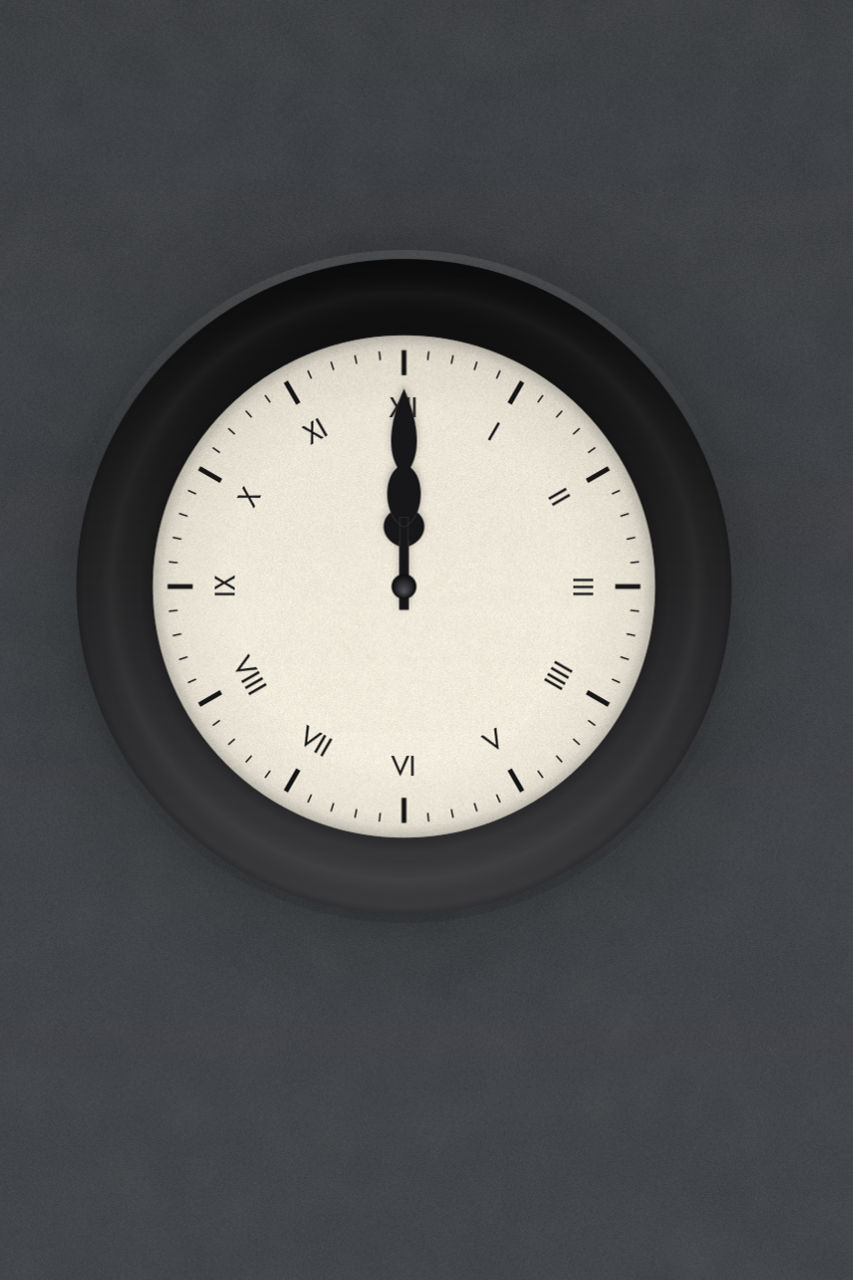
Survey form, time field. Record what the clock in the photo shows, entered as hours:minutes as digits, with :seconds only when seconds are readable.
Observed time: 12:00
